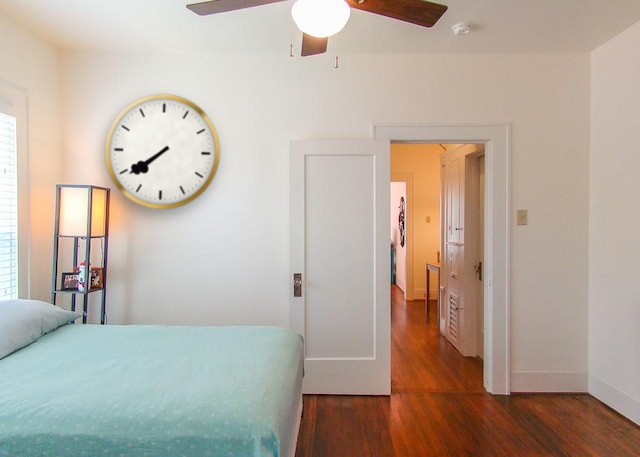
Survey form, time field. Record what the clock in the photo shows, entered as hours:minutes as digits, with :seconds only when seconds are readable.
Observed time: 7:39
